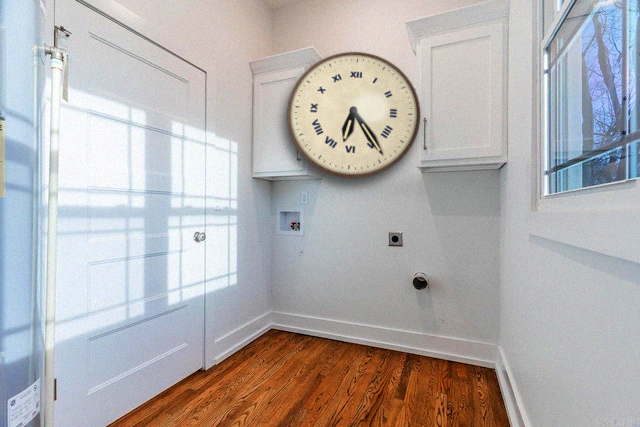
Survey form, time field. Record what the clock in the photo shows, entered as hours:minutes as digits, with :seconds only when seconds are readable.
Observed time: 6:24
